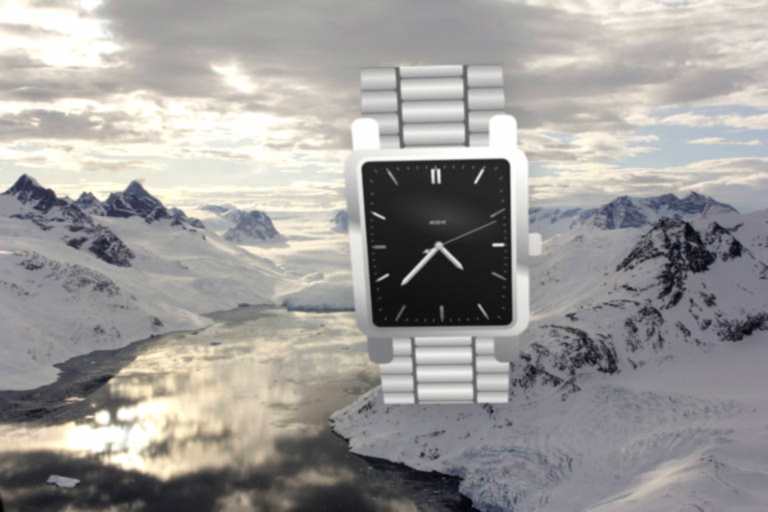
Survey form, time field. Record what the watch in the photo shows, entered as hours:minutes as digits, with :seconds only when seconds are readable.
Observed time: 4:37:11
